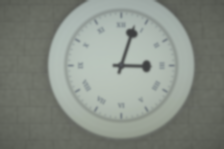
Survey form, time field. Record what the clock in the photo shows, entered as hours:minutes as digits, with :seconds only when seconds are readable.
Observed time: 3:03
